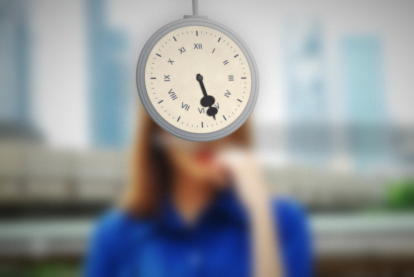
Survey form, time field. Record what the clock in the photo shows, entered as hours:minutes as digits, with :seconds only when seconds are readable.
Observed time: 5:27
